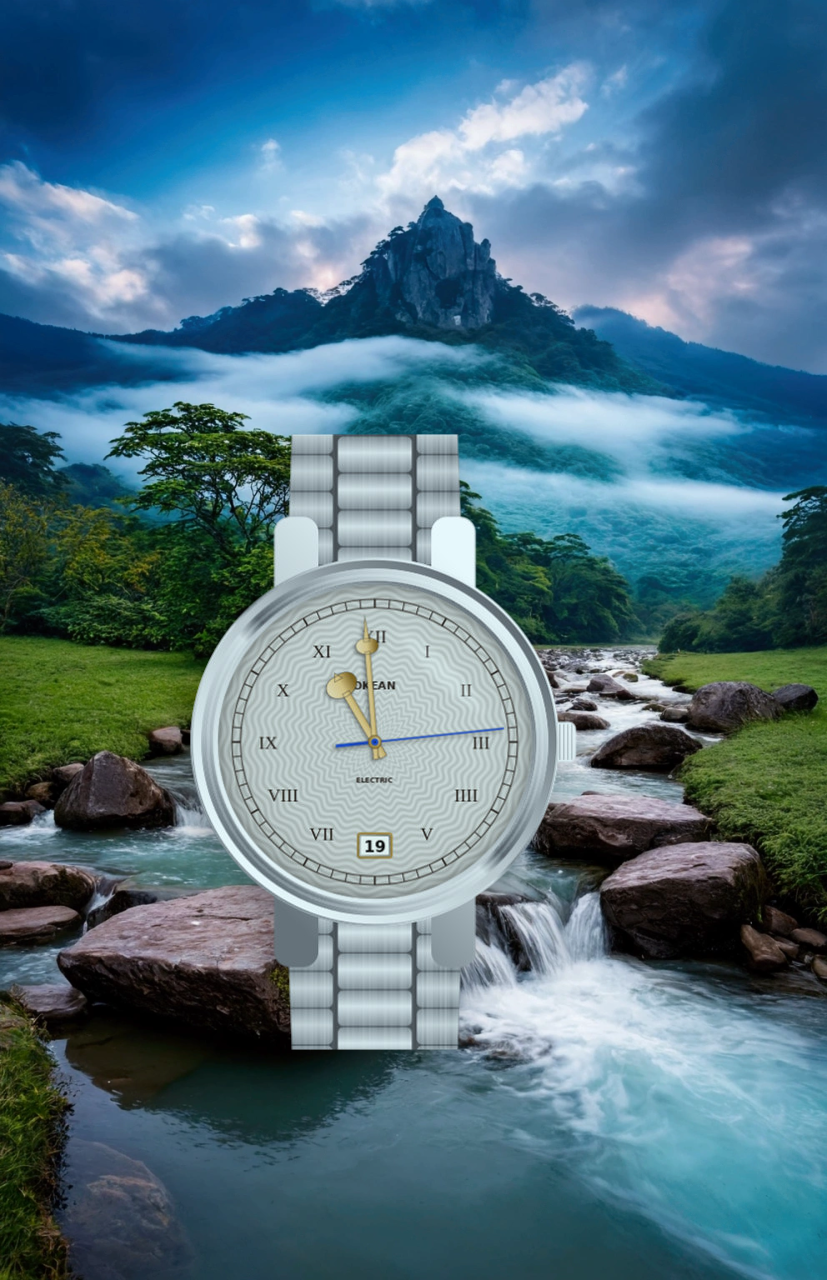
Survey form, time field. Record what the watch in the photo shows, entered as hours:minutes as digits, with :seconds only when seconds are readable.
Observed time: 10:59:14
